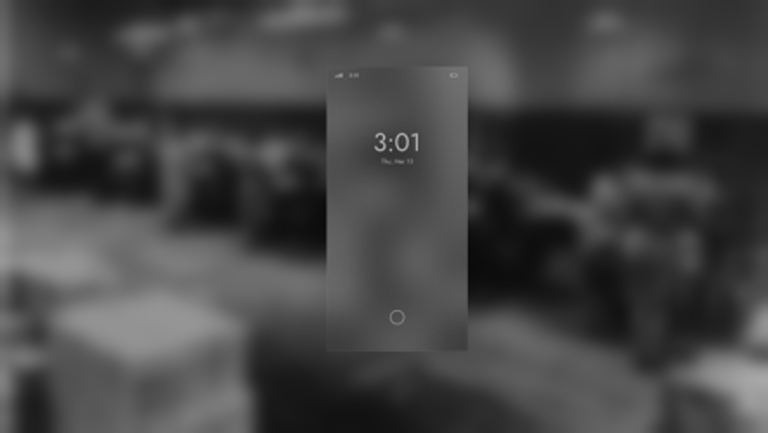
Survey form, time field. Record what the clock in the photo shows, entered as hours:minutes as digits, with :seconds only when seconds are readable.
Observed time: 3:01
